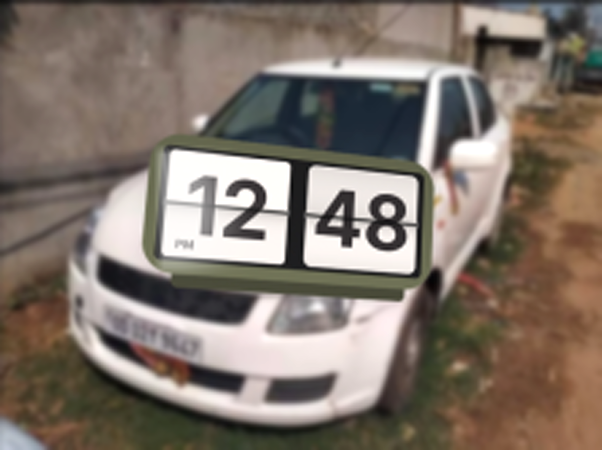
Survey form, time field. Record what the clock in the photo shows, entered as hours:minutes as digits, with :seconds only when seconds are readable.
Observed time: 12:48
